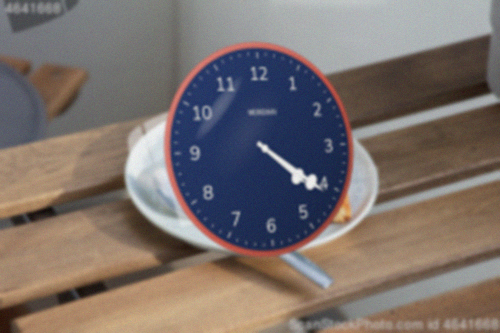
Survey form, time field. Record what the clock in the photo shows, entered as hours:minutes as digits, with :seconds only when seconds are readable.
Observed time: 4:21
